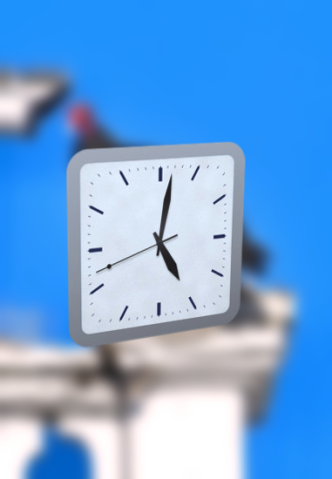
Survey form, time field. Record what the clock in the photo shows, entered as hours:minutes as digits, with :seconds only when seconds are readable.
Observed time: 5:01:42
